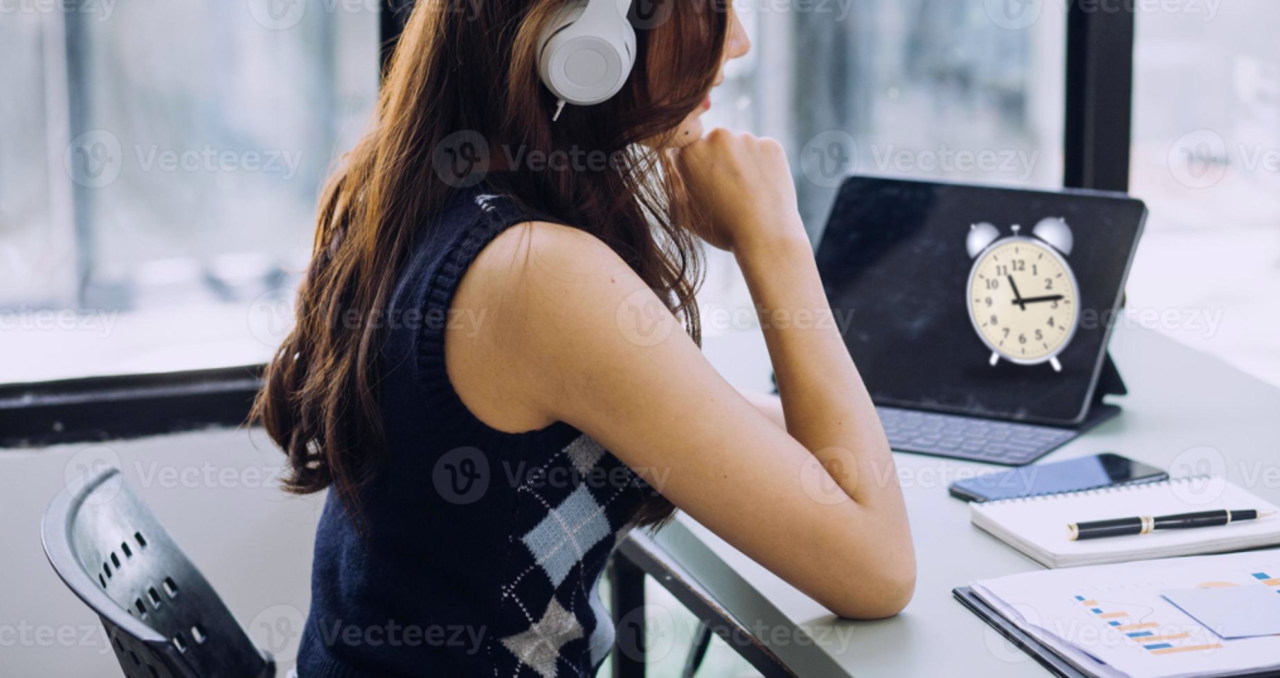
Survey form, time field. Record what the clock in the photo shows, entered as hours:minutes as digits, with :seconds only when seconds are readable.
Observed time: 11:14
